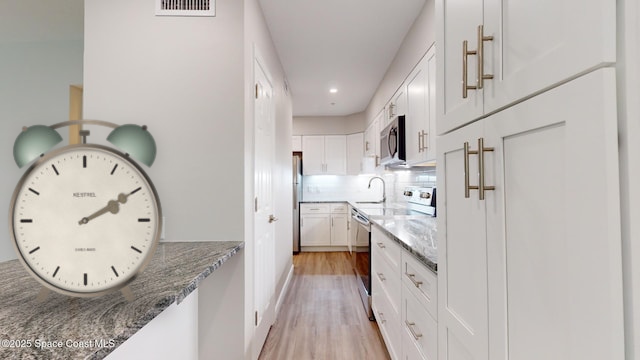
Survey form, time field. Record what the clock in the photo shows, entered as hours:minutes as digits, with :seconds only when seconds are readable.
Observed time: 2:10
